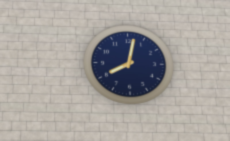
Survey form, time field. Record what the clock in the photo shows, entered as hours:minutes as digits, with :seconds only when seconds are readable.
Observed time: 8:02
